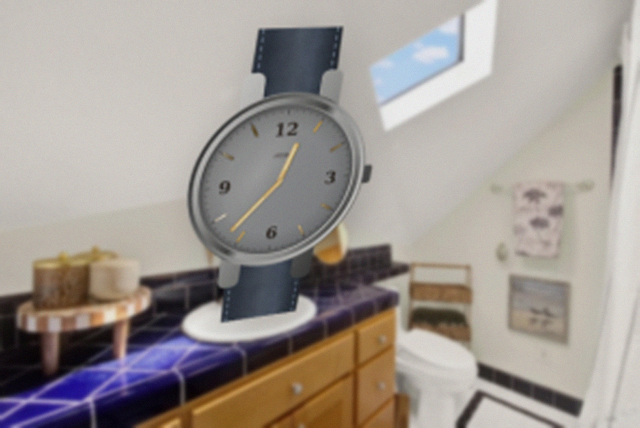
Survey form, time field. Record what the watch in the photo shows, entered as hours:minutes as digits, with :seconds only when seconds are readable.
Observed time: 12:37
